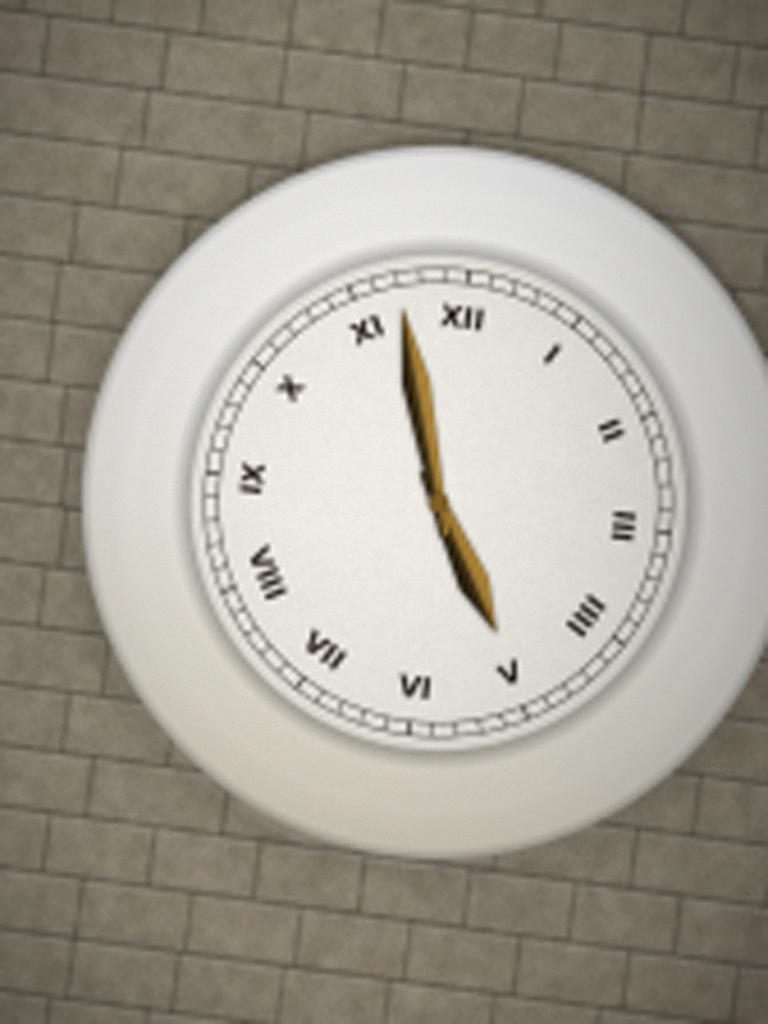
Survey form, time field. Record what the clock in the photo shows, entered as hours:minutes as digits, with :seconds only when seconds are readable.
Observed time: 4:57
